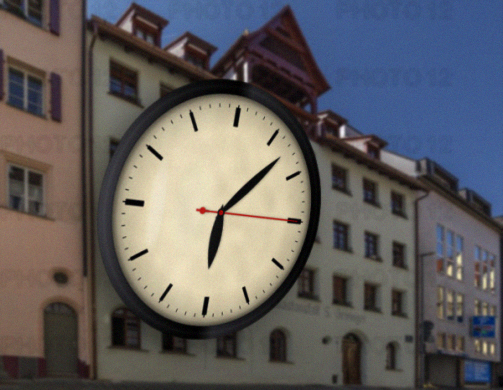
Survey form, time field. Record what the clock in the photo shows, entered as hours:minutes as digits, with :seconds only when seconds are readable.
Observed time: 6:07:15
